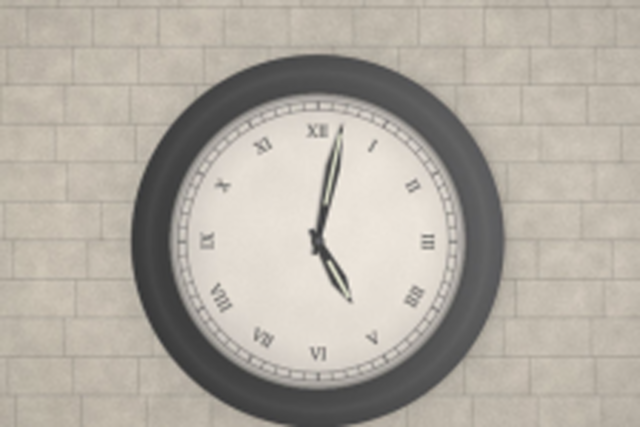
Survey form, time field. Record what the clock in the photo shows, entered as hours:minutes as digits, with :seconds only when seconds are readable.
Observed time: 5:02
